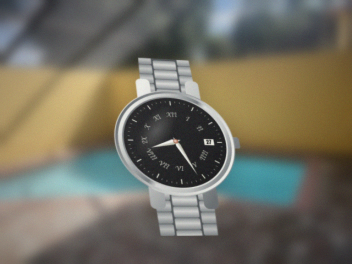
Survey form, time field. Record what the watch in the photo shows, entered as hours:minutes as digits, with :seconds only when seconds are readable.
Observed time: 8:26
